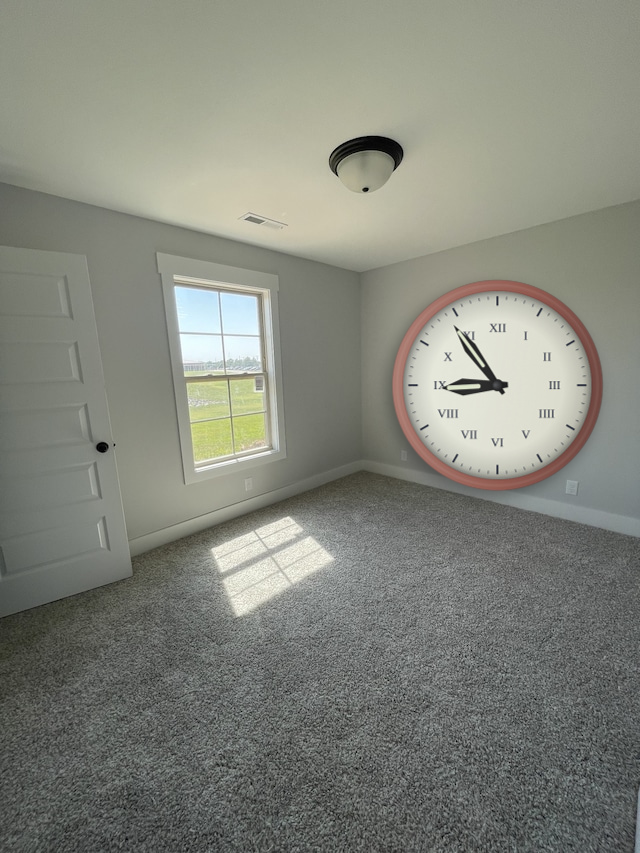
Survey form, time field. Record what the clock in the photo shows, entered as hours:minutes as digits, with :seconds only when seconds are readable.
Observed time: 8:54
